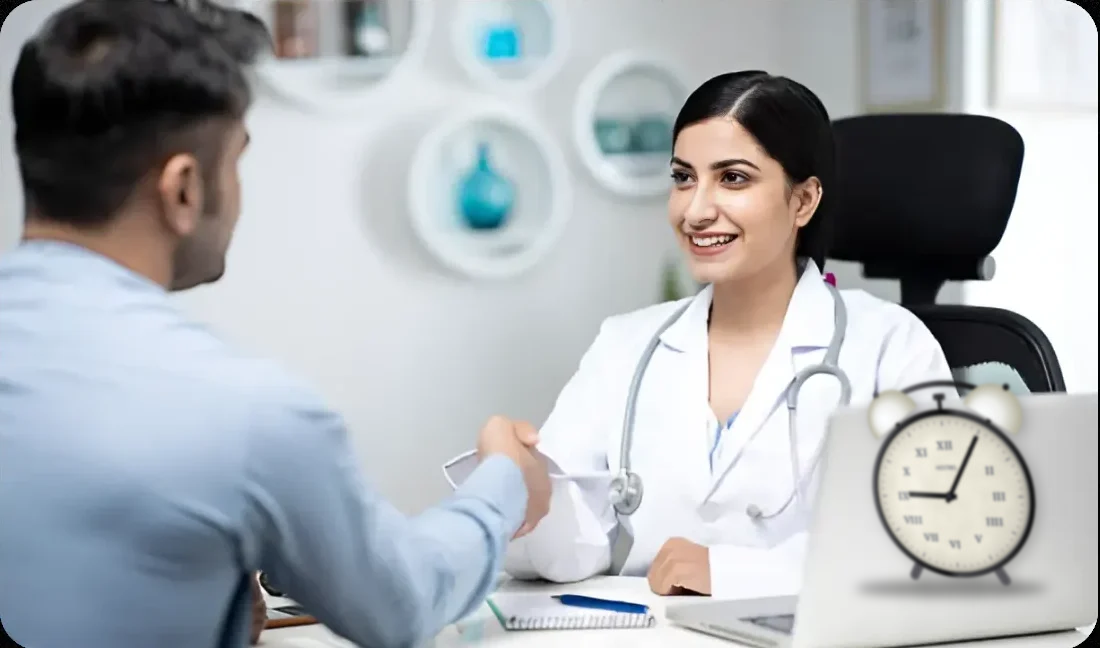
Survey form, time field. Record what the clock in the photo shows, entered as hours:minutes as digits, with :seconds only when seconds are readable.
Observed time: 9:05
